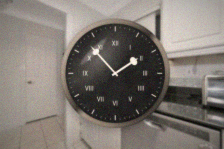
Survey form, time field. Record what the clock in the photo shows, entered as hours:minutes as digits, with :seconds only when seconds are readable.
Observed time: 1:53
